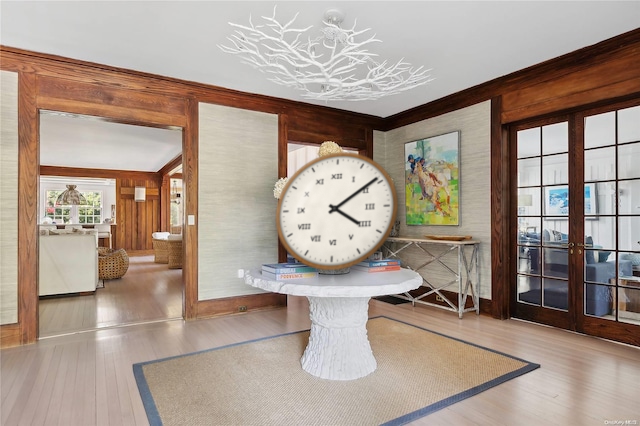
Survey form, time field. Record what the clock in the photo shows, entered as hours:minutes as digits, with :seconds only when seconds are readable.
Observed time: 4:09
